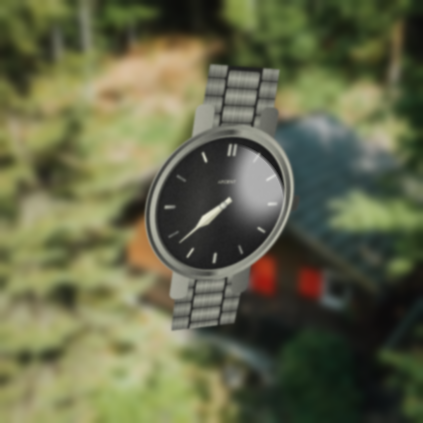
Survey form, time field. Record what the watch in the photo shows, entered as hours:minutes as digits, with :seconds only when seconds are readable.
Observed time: 7:38
